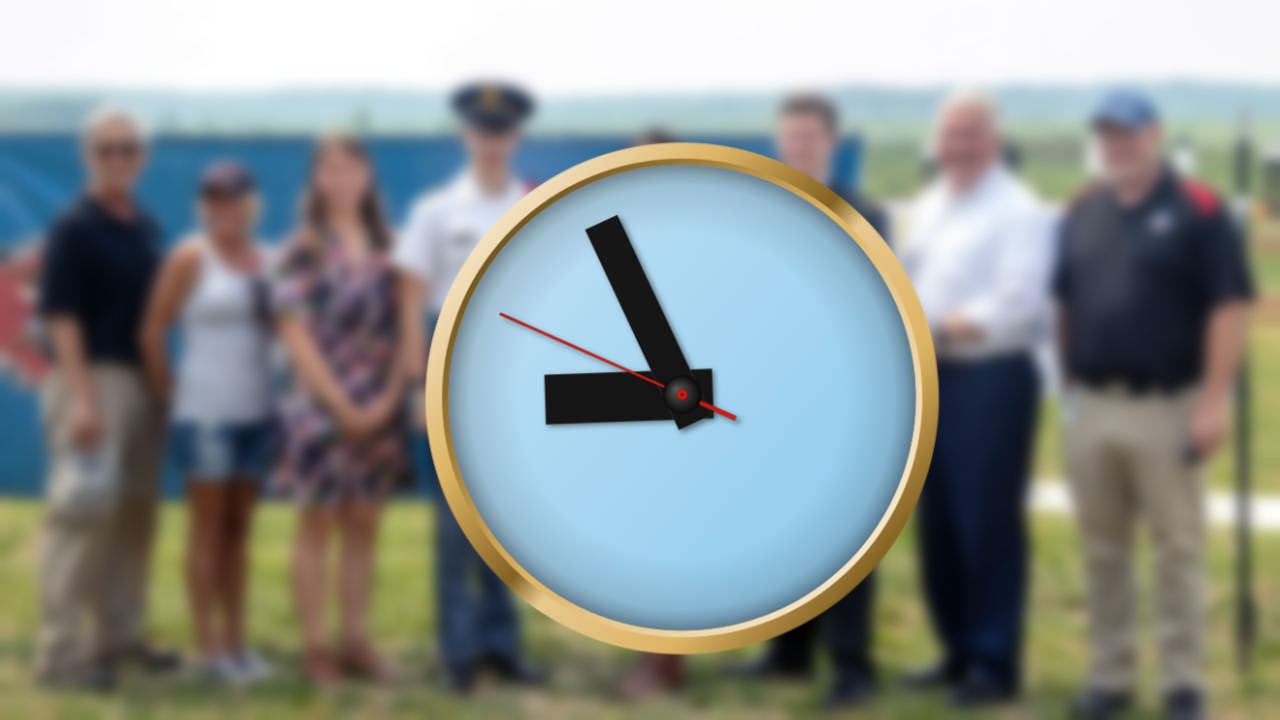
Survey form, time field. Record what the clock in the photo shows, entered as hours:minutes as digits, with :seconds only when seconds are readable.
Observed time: 8:55:49
